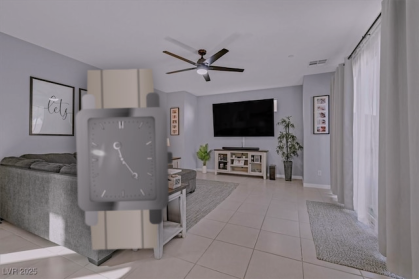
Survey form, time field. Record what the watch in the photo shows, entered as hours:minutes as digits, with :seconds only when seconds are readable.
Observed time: 11:24
